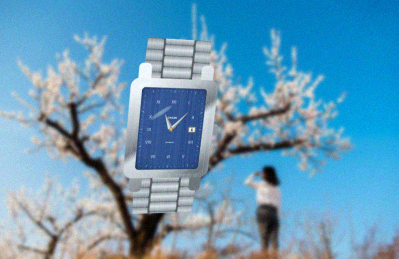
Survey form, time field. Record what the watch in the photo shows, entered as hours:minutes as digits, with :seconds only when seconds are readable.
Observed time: 11:07
